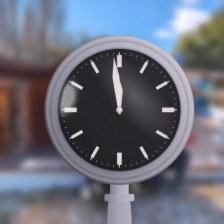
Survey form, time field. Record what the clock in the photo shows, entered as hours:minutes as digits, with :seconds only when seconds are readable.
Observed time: 11:59
